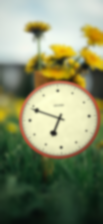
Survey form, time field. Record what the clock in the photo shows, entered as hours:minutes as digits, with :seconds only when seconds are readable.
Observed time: 6:49
